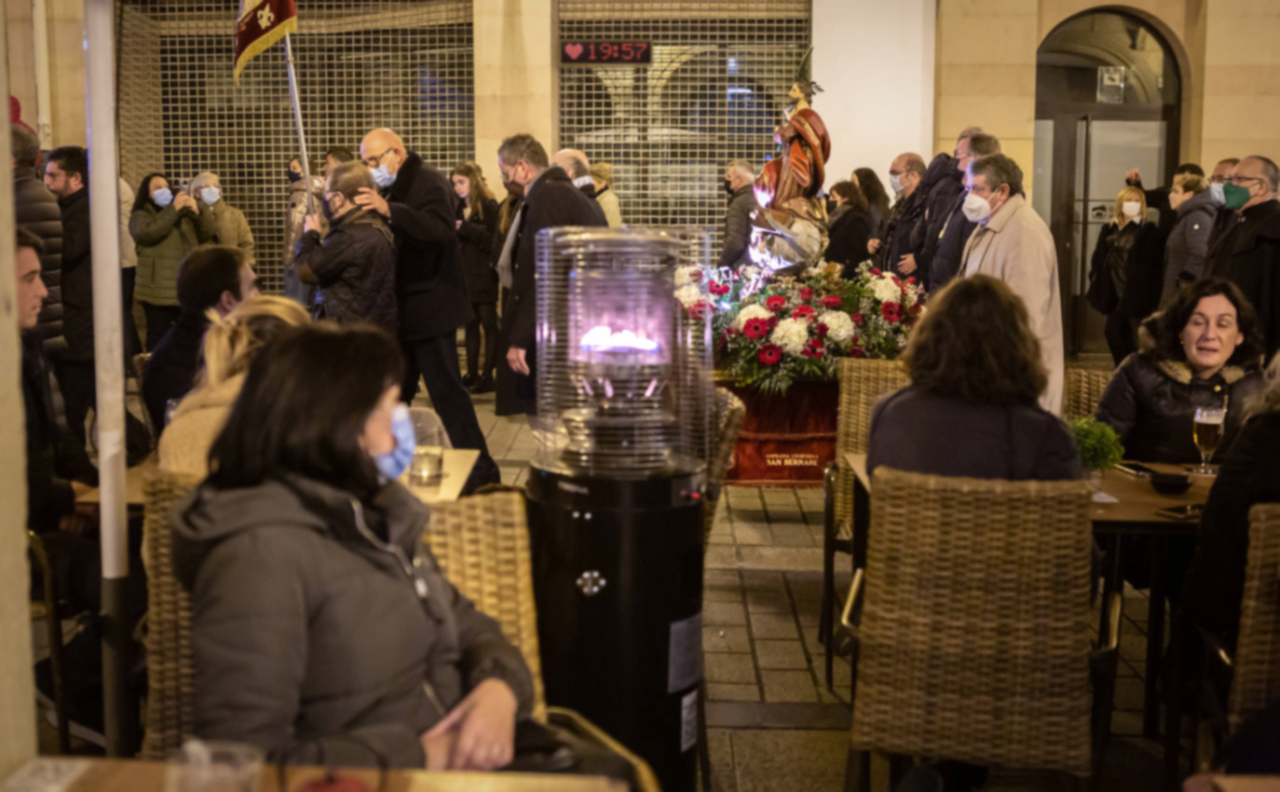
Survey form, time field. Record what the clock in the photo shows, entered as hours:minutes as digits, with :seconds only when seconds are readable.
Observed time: 19:57
